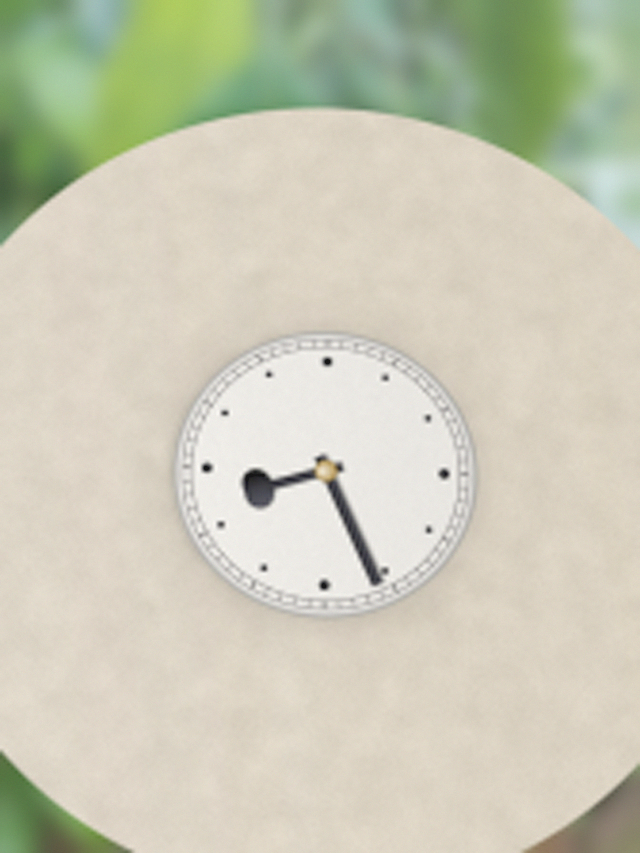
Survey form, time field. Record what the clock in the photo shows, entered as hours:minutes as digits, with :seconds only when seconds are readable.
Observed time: 8:26
